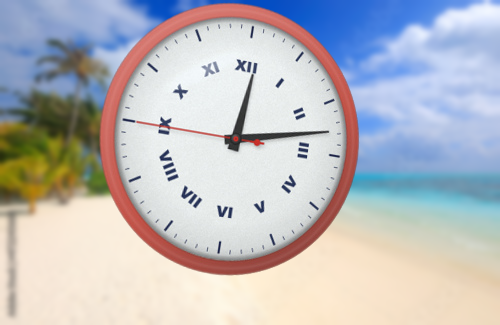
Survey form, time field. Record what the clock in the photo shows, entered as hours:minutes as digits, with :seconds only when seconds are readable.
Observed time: 12:12:45
